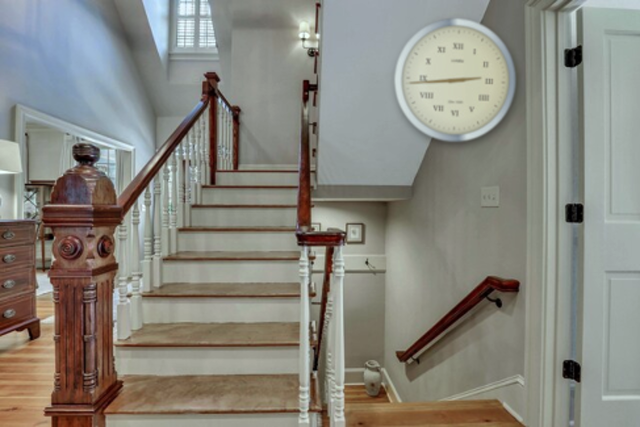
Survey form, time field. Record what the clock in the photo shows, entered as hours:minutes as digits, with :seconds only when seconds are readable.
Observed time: 2:44
